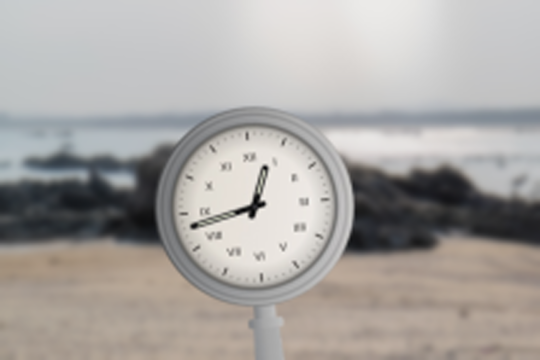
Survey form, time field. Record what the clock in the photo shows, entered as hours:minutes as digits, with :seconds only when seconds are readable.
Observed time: 12:43
